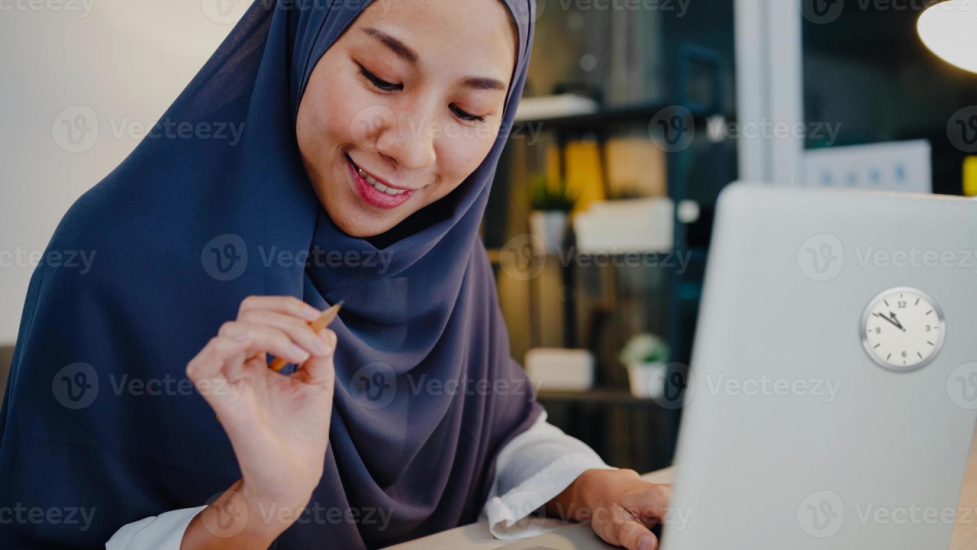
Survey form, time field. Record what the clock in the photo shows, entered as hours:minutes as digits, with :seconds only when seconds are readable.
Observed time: 10:51
